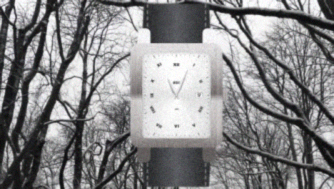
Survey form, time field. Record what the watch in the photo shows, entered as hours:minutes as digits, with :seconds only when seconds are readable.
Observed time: 11:04
